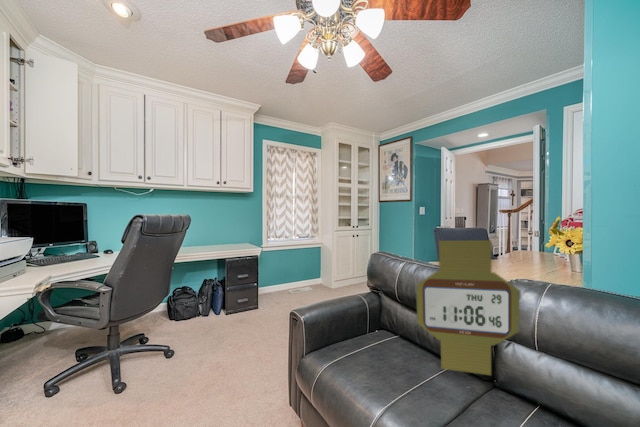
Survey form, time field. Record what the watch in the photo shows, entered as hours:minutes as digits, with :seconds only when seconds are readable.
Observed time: 11:06:46
